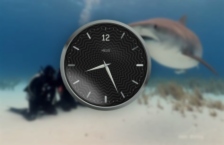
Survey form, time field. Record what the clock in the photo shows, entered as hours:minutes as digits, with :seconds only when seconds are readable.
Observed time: 8:26
